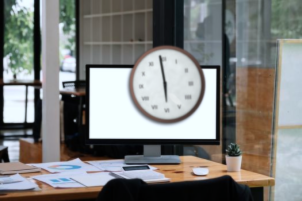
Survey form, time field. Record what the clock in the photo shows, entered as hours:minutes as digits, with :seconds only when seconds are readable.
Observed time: 5:59
